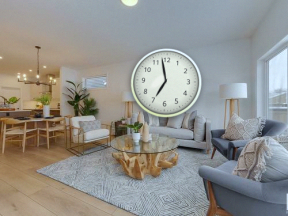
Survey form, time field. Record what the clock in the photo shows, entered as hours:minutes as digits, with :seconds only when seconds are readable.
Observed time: 6:58
